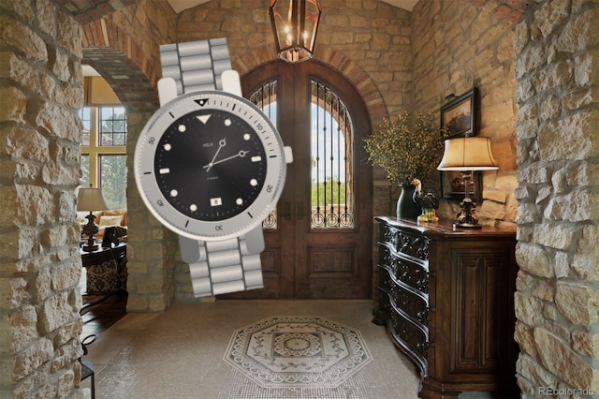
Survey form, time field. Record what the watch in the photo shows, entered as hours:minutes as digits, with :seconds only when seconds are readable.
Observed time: 1:13
